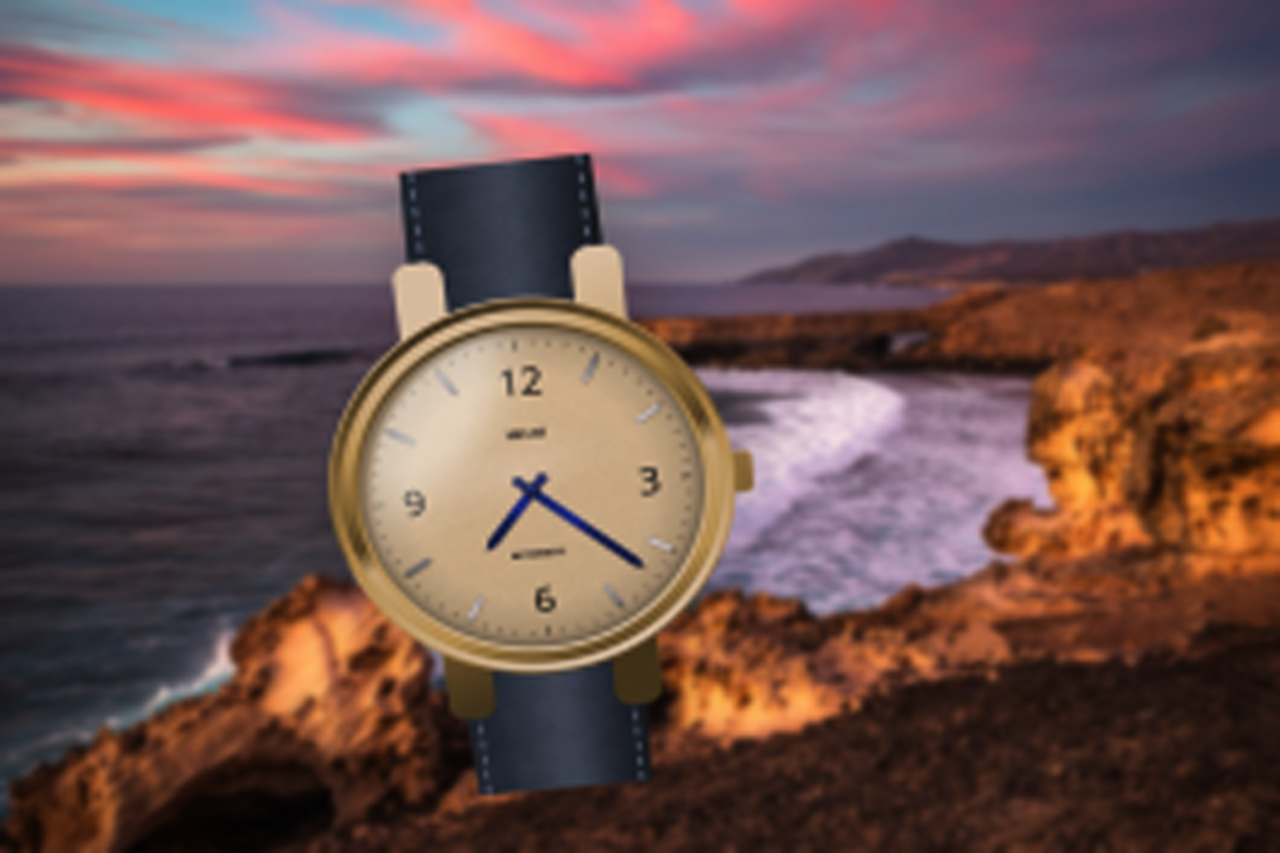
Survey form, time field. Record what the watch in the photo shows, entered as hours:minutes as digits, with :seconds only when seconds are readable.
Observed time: 7:22
